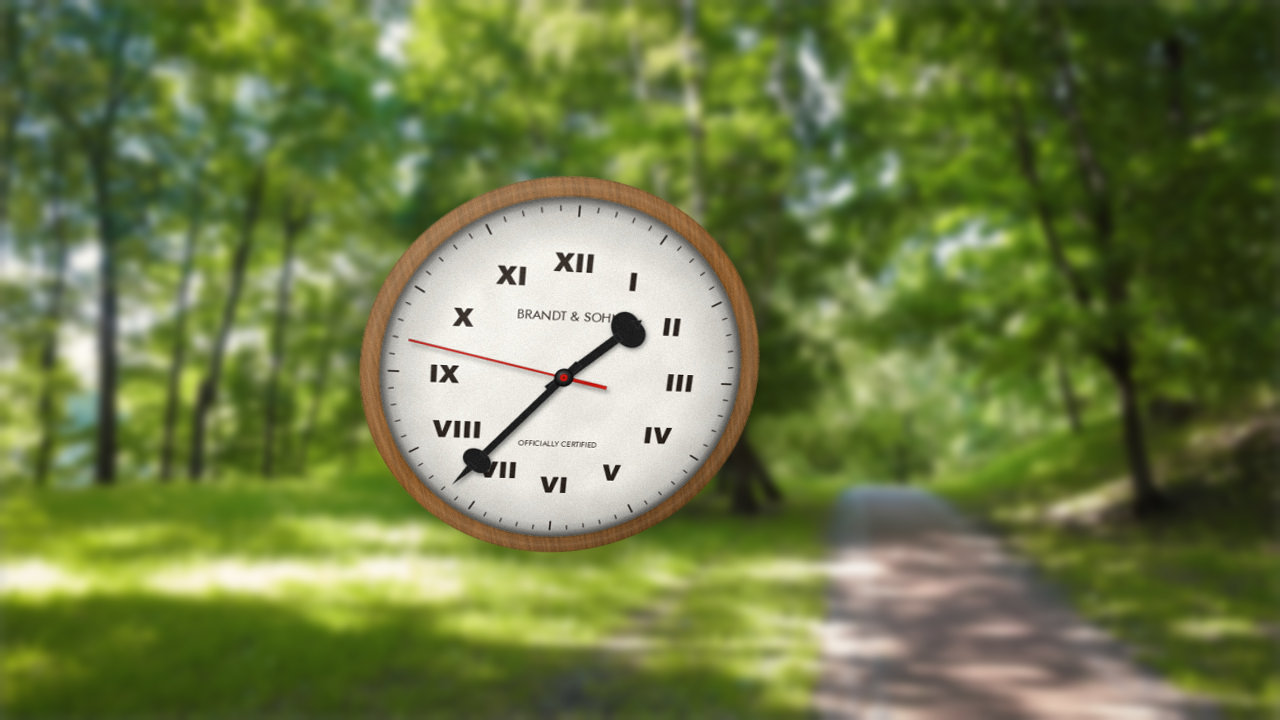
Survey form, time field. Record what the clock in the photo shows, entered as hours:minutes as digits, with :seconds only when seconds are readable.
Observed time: 1:36:47
